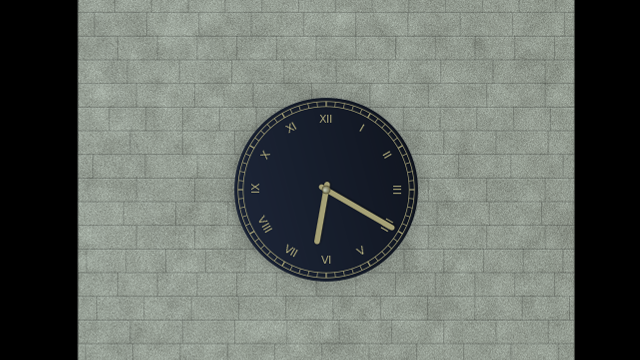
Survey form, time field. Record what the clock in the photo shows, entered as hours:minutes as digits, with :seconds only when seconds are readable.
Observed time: 6:20
